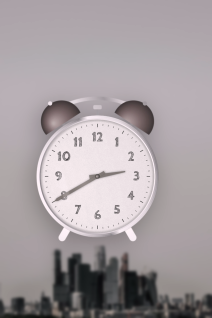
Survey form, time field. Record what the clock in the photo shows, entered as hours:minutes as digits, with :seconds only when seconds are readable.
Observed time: 2:40
